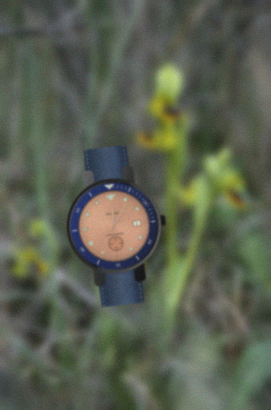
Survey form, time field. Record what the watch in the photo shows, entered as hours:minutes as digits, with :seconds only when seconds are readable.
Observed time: 12:06
